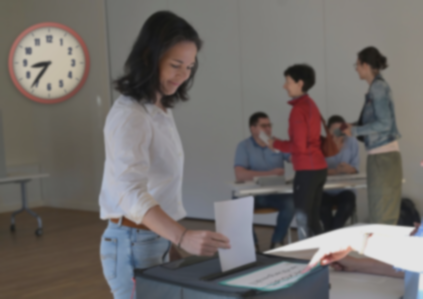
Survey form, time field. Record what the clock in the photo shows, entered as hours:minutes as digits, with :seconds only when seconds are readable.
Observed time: 8:36
